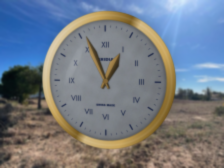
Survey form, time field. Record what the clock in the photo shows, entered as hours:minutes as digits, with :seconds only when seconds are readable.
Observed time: 12:56
